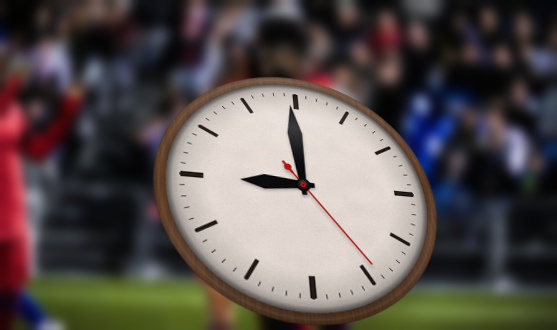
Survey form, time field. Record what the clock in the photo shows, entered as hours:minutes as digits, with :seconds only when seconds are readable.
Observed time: 8:59:24
